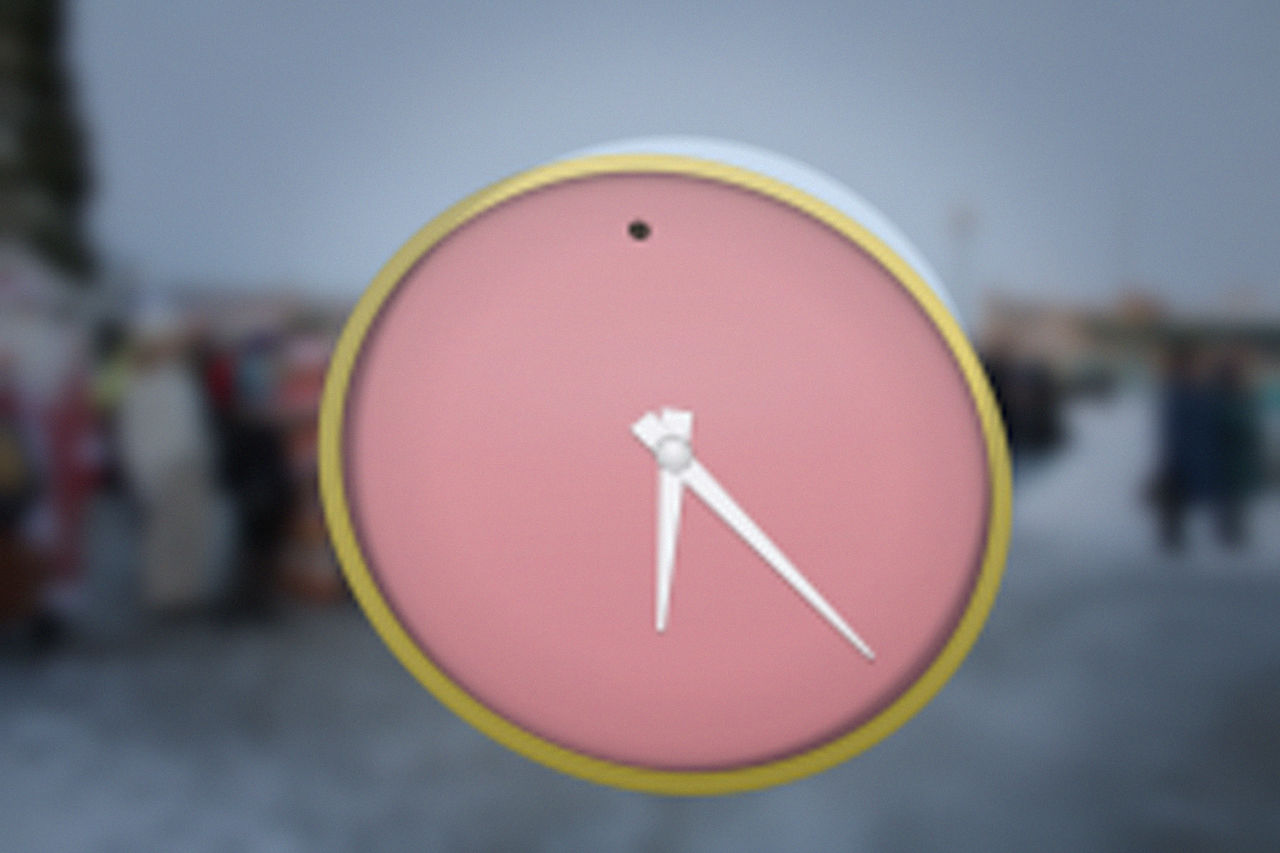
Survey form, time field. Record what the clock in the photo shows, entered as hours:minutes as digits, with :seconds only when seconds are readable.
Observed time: 6:24
